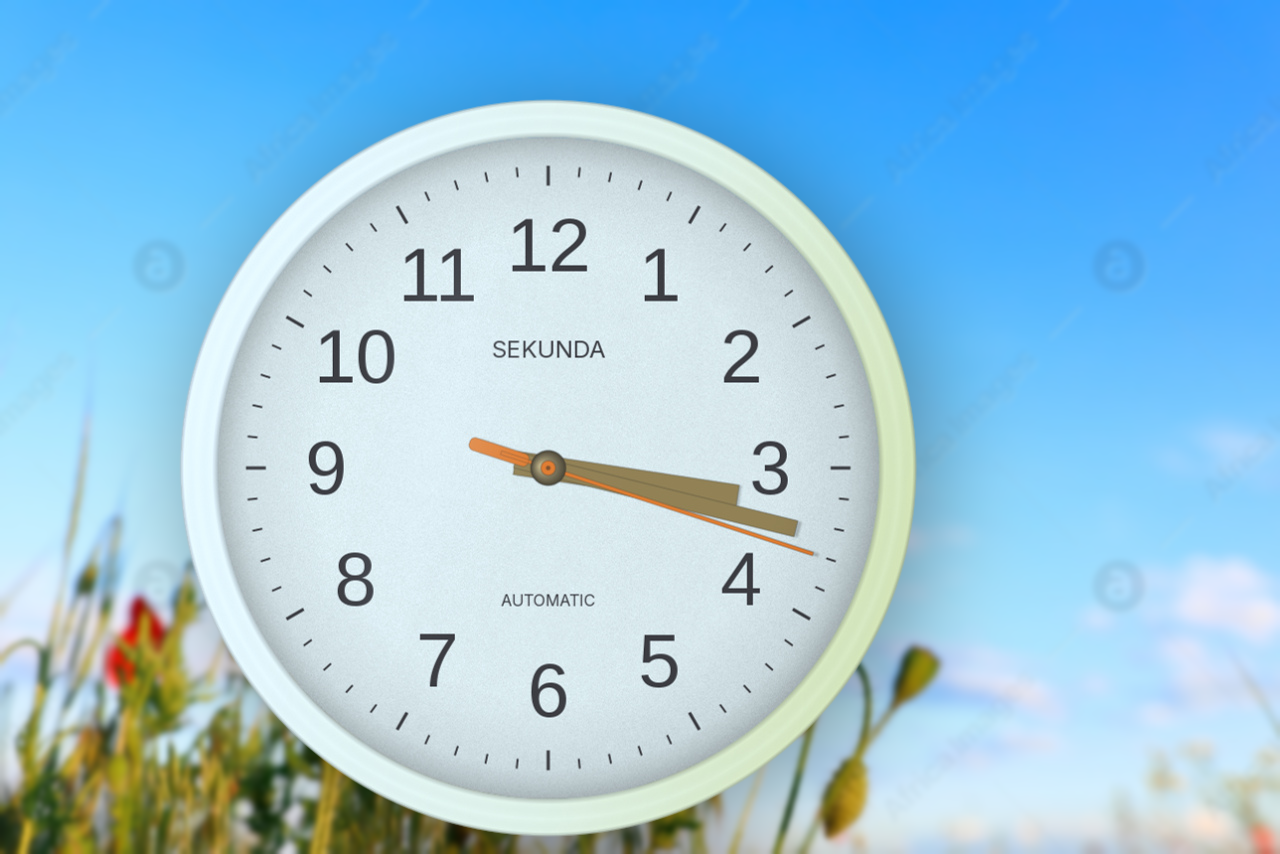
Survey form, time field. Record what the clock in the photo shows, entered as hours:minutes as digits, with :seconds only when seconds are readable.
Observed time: 3:17:18
